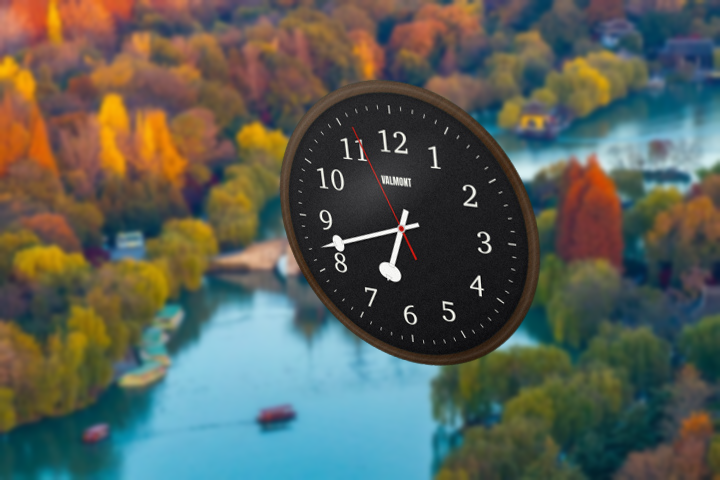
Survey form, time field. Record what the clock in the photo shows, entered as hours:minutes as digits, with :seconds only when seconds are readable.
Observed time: 6:41:56
